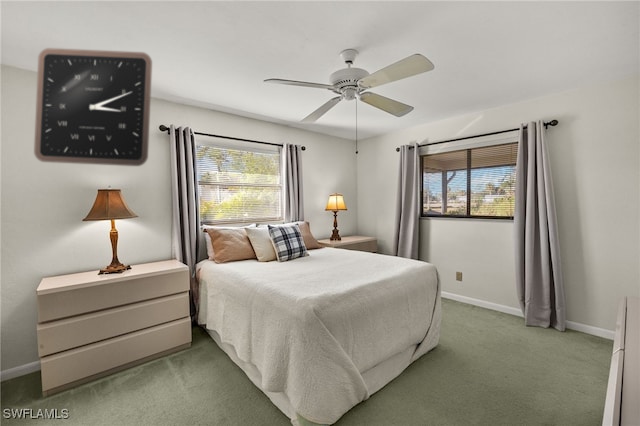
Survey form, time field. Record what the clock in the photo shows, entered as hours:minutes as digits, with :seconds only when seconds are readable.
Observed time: 3:11
